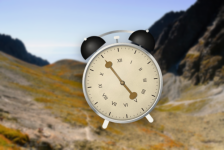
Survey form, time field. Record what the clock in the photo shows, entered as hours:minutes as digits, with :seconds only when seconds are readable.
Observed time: 4:55
